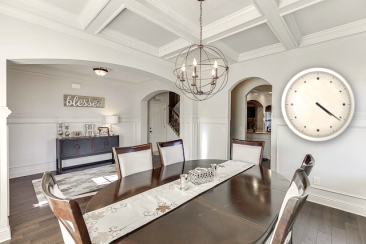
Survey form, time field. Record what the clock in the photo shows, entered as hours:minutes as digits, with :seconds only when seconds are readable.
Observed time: 4:21
